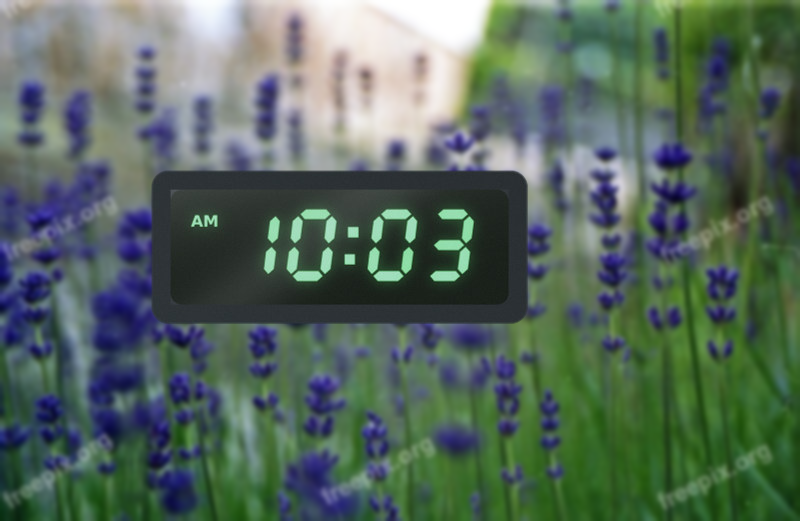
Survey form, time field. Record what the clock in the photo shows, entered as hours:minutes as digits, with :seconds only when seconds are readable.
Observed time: 10:03
